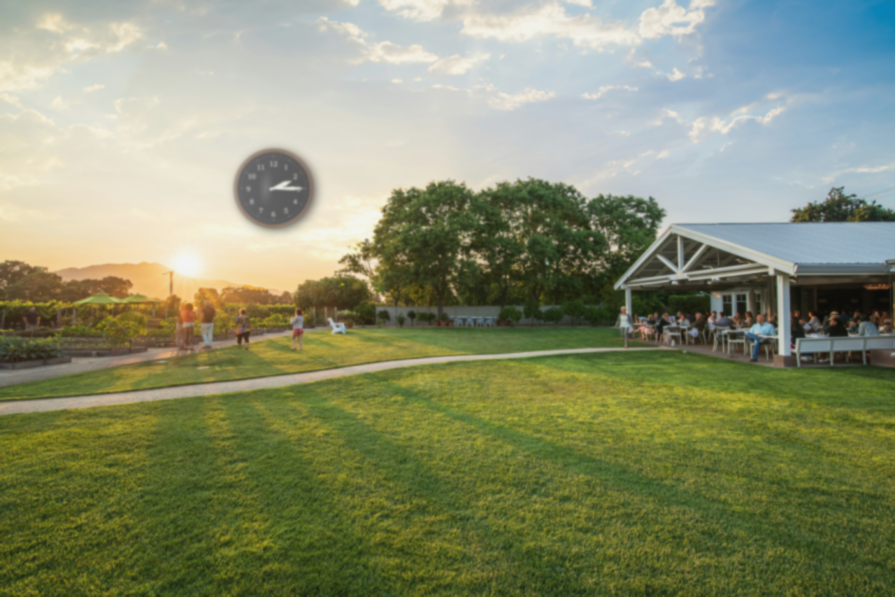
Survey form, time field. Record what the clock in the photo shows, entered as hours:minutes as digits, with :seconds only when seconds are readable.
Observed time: 2:15
